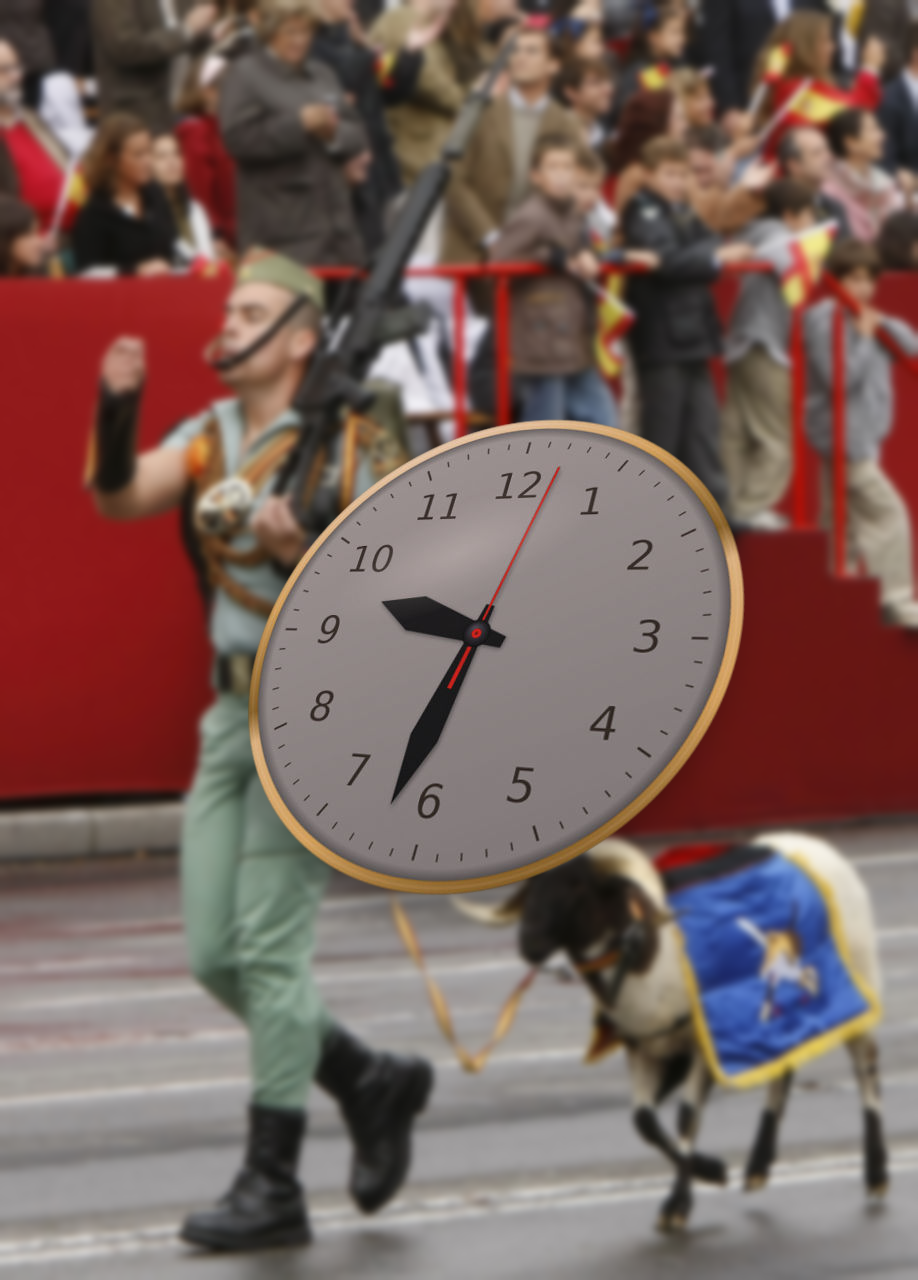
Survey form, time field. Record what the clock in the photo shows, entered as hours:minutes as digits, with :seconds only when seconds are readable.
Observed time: 9:32:02
